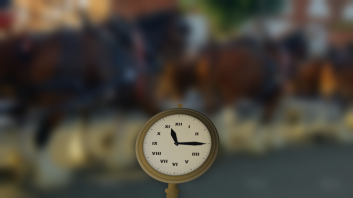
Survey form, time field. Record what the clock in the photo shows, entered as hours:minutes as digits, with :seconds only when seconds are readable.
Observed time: 11:15
